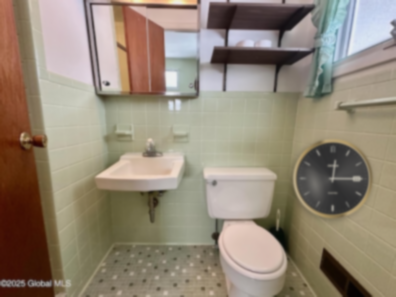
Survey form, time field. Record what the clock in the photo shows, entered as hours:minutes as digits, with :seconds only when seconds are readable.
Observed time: 12:15
